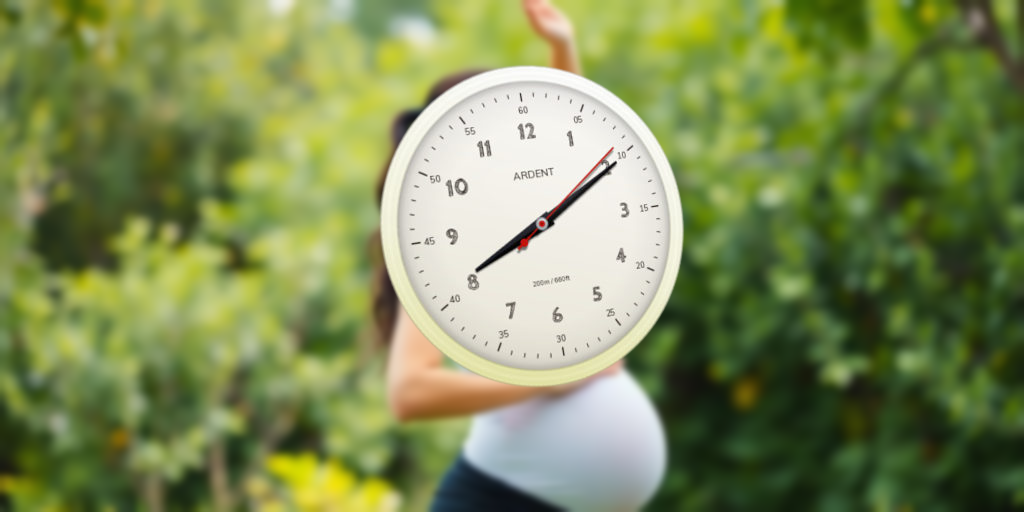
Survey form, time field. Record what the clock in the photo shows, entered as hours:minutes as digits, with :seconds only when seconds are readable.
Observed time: 8:10:09
